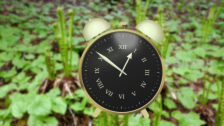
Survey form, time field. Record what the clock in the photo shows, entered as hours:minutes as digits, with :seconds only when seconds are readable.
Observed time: 12:51
